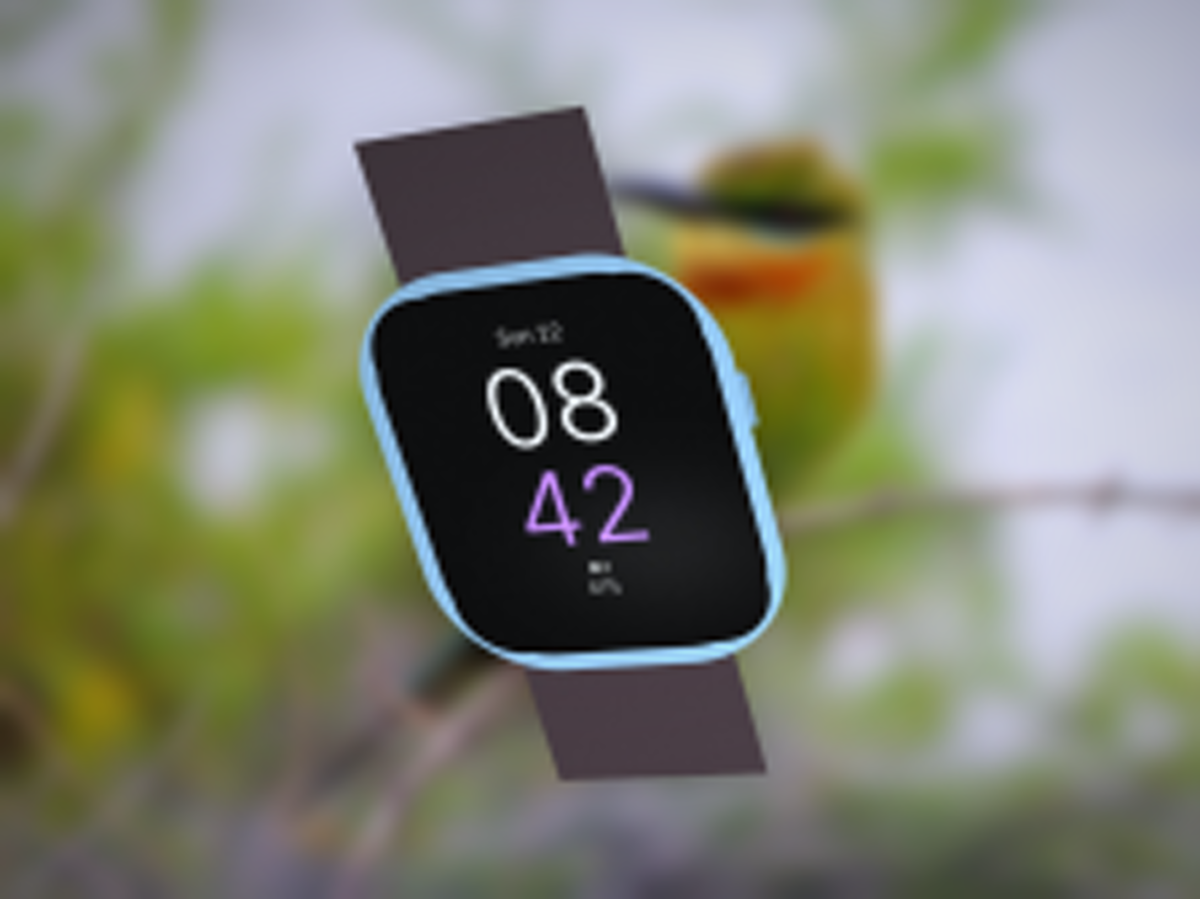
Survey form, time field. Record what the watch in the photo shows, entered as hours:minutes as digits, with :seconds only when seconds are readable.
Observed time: 8:42
